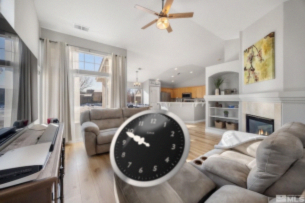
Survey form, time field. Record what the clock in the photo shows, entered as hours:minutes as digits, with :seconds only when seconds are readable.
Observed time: 9:49
